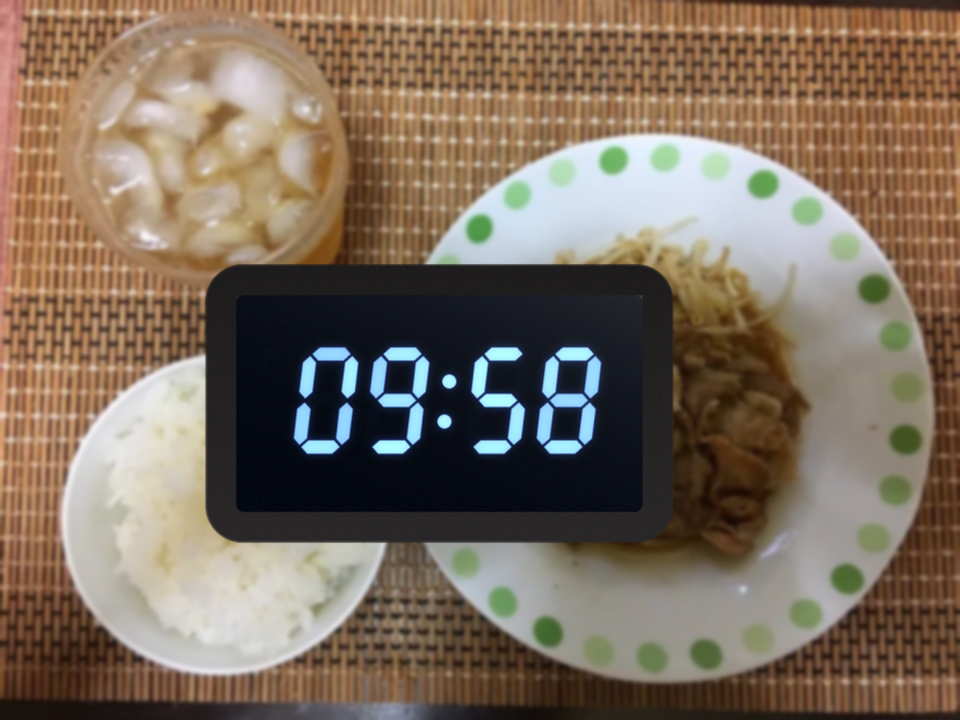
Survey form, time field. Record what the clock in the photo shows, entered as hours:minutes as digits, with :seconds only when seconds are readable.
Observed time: 9:58
